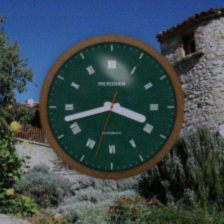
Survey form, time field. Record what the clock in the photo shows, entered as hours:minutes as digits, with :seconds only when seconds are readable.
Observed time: 3:42:33
